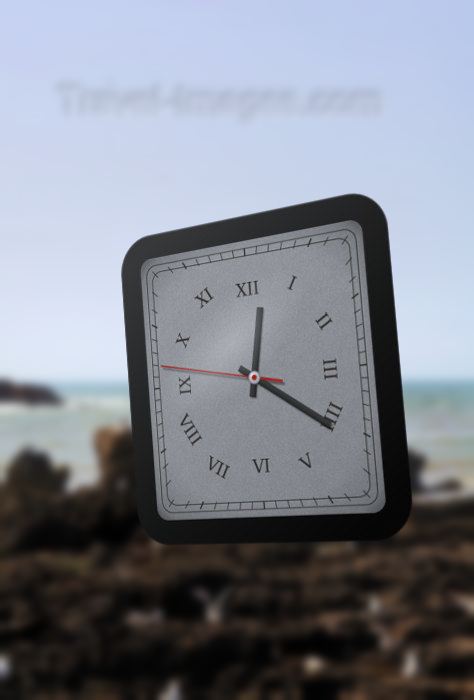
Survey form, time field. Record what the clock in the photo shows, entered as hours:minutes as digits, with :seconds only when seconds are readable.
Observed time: 12:20:47
